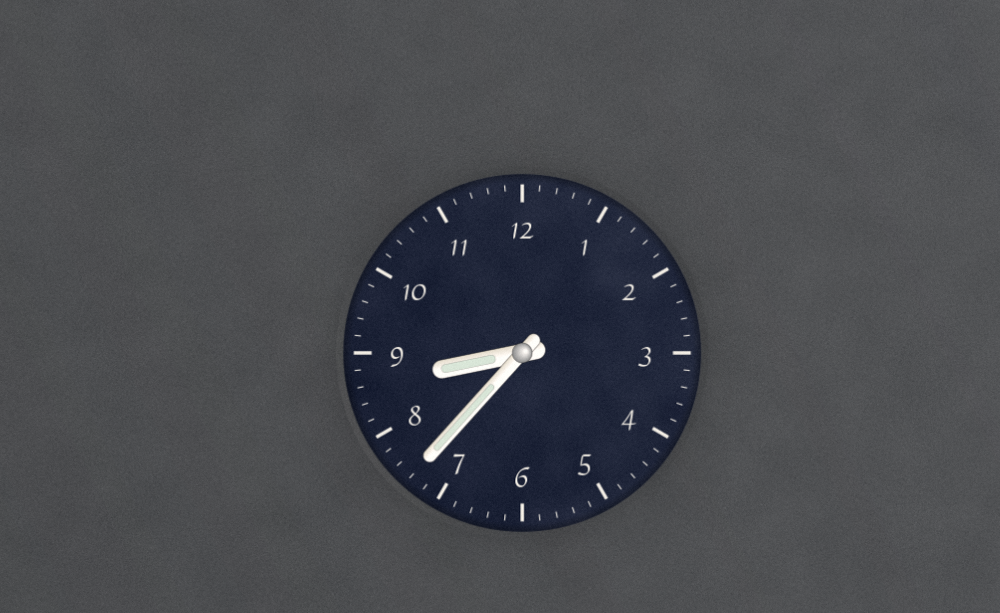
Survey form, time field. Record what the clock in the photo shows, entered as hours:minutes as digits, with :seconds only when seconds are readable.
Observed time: 8:37
